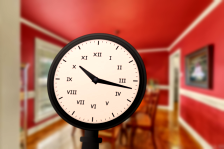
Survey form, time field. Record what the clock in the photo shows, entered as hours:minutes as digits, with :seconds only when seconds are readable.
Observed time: 10:17
